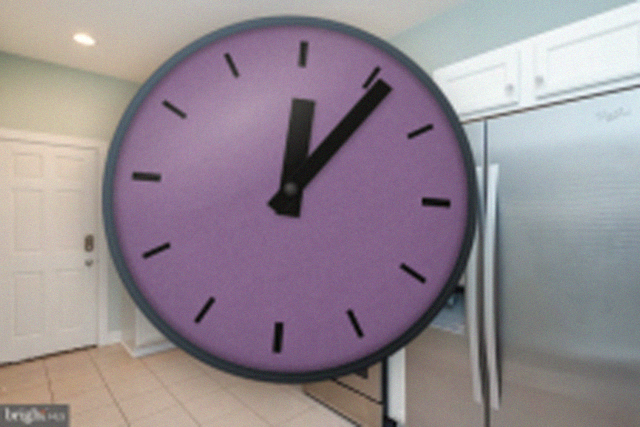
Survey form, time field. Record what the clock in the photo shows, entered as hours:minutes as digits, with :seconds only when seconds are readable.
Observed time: 12:06
